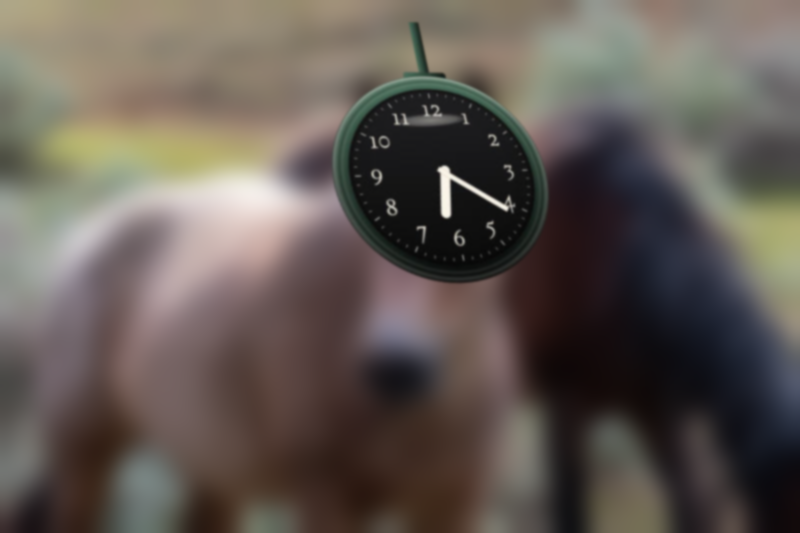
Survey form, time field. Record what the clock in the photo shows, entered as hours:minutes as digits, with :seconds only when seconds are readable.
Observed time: 6:21
